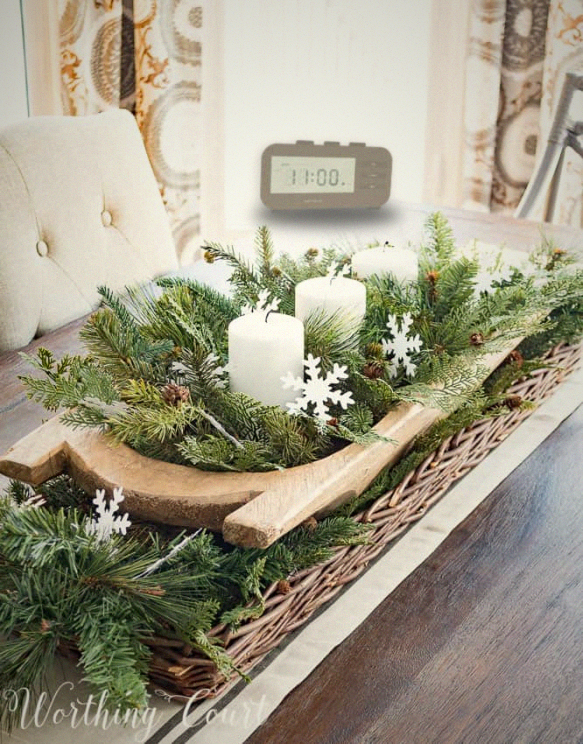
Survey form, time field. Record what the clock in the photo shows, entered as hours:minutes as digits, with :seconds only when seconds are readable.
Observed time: 11:00
